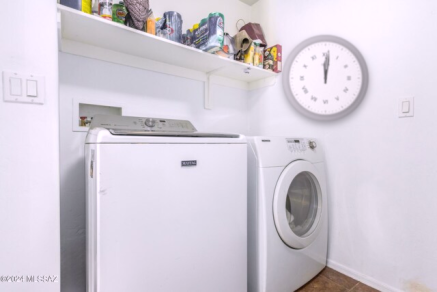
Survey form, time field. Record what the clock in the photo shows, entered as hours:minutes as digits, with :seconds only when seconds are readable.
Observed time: 12:01
